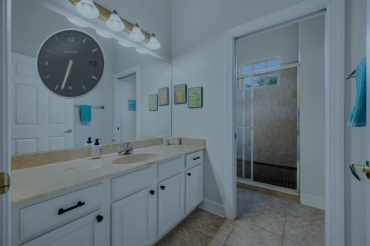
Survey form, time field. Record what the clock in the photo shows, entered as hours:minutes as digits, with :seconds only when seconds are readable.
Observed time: 6:33
